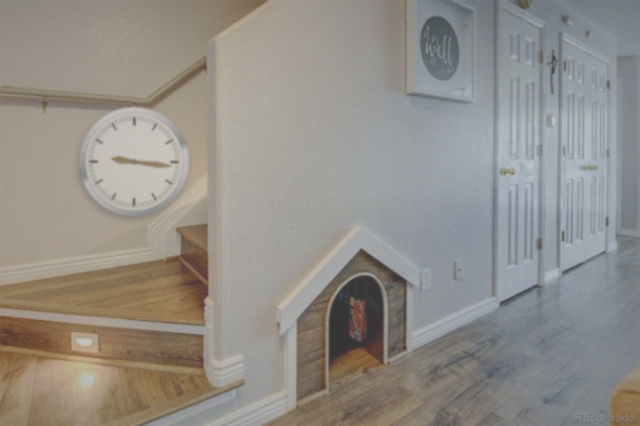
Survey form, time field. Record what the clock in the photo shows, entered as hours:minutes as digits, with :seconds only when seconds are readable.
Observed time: 9:16
